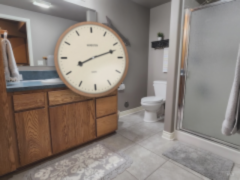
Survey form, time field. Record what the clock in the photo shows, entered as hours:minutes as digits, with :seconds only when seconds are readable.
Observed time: 8:12
